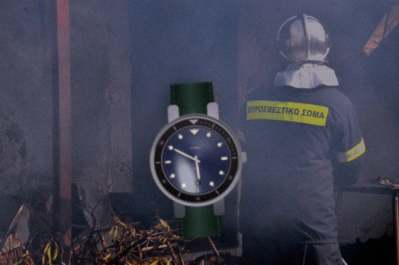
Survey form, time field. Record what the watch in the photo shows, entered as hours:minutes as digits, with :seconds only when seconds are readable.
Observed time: 5:50
